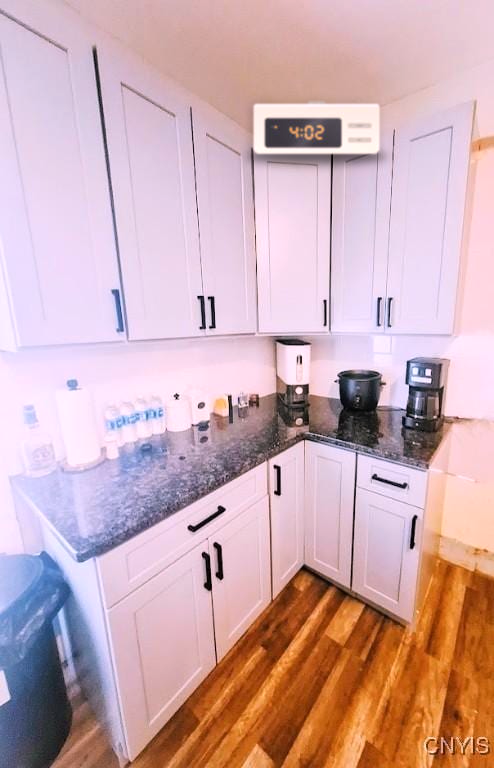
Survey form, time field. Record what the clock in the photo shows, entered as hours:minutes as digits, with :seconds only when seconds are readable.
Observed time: 4:02
